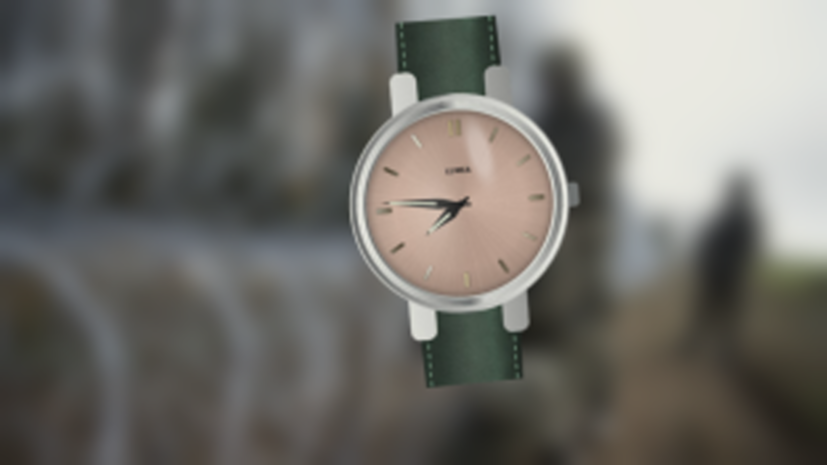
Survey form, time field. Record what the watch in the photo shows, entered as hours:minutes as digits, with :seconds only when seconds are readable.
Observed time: 7:46
